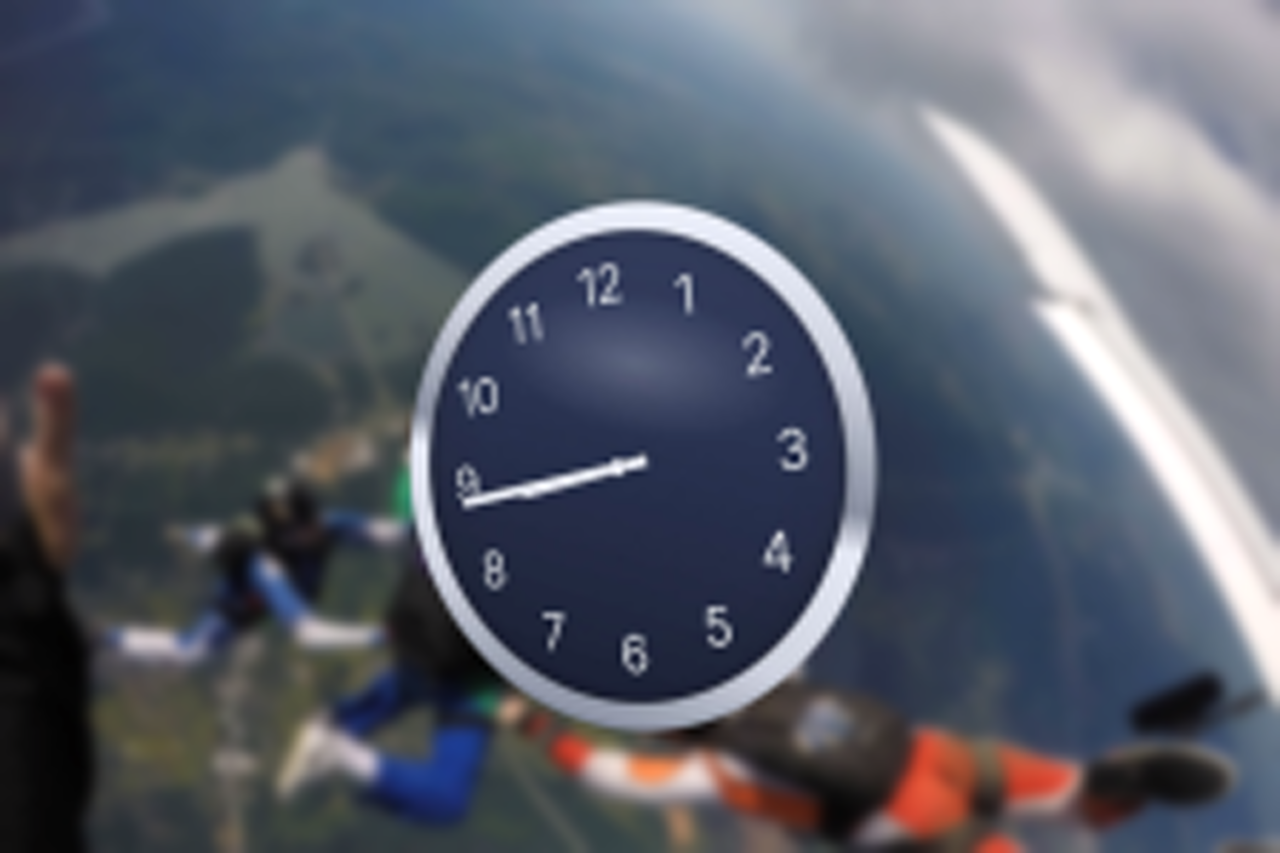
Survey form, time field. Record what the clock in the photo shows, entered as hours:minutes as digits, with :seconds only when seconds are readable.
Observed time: 8:44
